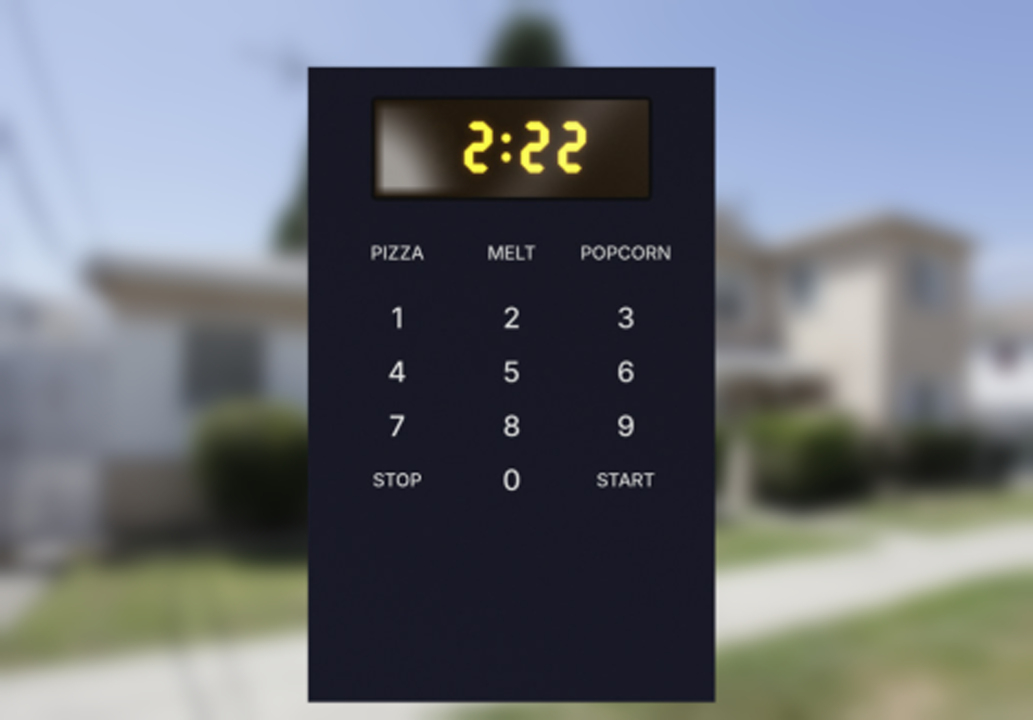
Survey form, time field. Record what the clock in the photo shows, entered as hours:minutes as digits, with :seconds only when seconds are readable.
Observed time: 2:22
